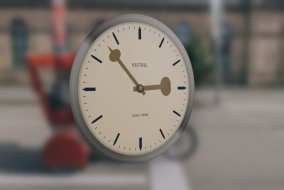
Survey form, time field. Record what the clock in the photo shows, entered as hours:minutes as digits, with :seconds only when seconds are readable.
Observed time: 2:53
